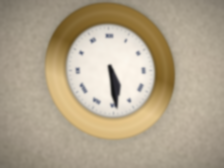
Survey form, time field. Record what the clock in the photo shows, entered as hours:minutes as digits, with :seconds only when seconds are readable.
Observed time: 5:29
